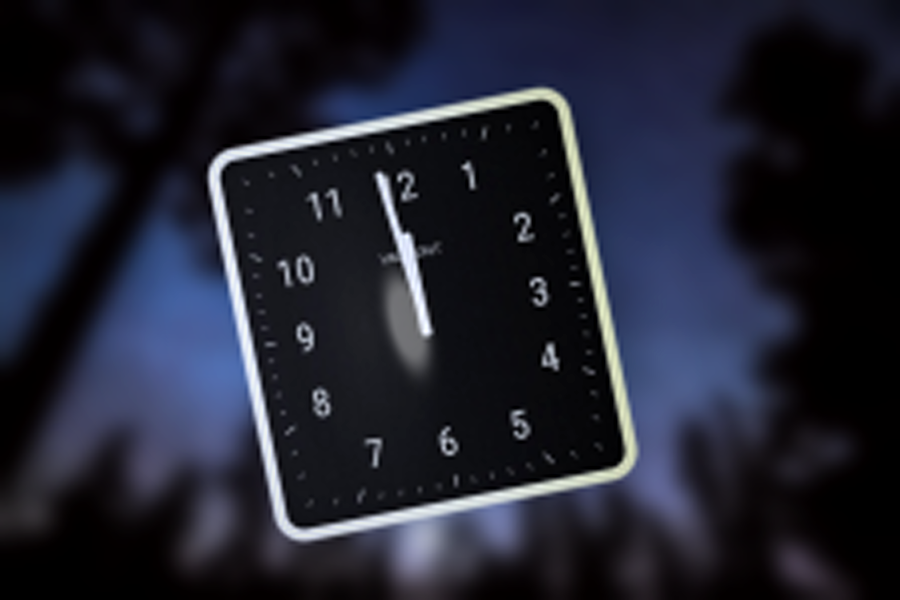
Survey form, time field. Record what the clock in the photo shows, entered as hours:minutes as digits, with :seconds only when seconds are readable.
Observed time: 11:59
